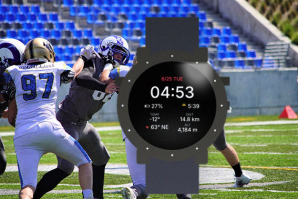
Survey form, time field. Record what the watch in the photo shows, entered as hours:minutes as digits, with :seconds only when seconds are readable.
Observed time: 4:53
